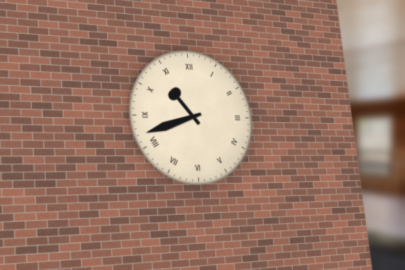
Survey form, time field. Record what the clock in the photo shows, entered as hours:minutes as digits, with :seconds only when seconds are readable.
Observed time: 10:42
